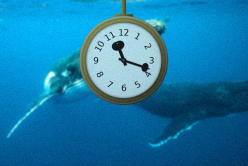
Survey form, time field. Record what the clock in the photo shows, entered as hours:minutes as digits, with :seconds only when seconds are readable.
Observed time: 11:18
